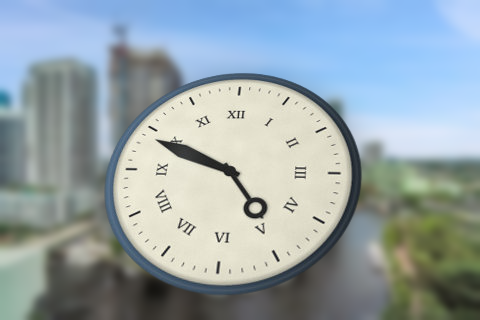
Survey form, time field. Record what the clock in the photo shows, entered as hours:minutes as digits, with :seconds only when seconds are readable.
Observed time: 4:49
